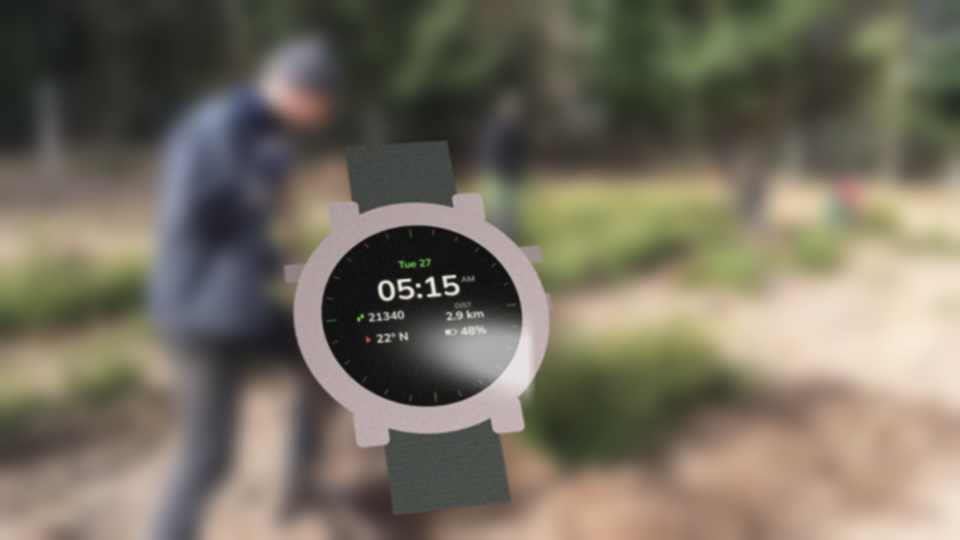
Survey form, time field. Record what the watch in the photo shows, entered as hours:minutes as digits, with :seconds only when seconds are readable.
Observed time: 5:15
